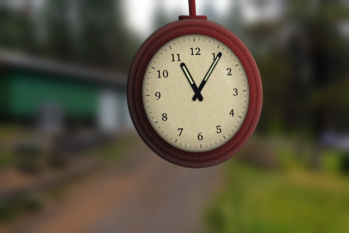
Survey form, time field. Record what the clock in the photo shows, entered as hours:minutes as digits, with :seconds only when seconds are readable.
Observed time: 11:06
